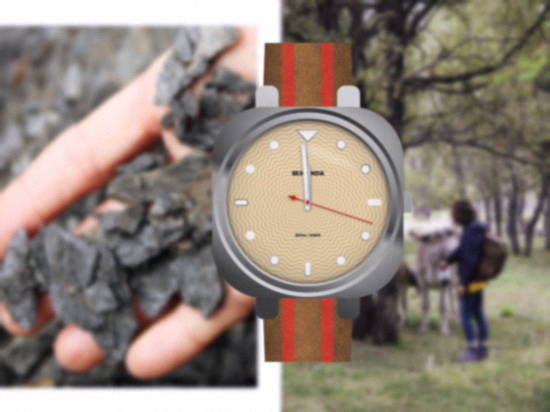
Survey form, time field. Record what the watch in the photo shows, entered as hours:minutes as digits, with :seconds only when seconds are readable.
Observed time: 11:59:18
